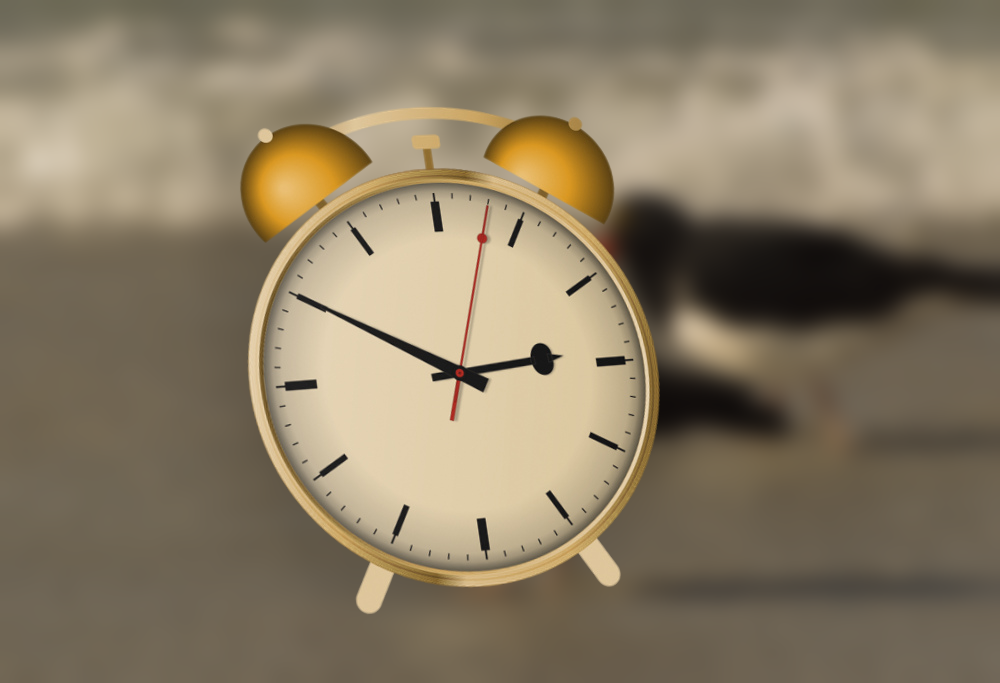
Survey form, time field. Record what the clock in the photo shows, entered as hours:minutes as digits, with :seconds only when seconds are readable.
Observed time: 2:50:03
